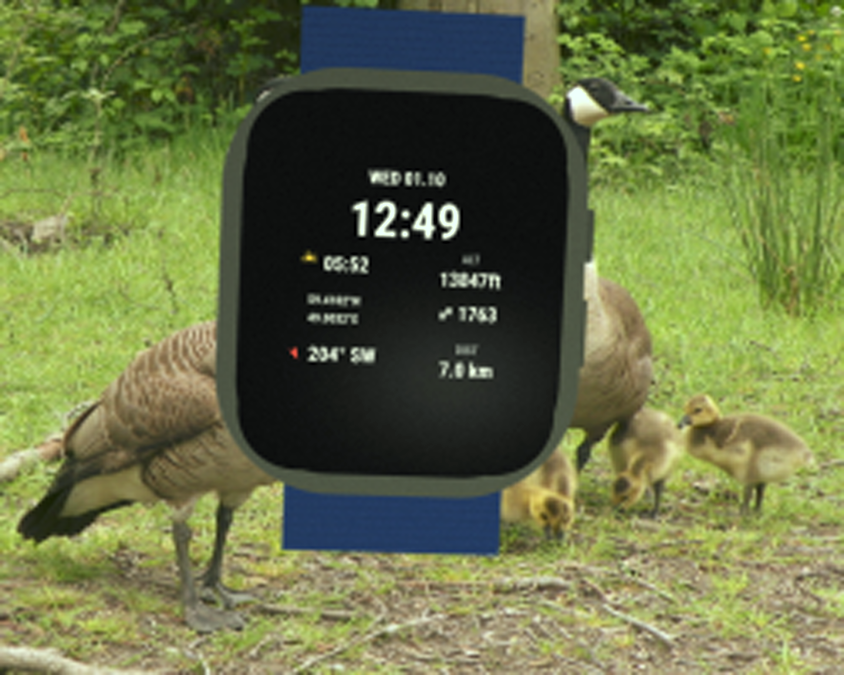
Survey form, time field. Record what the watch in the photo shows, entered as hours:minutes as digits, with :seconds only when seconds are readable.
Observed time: 12:49
